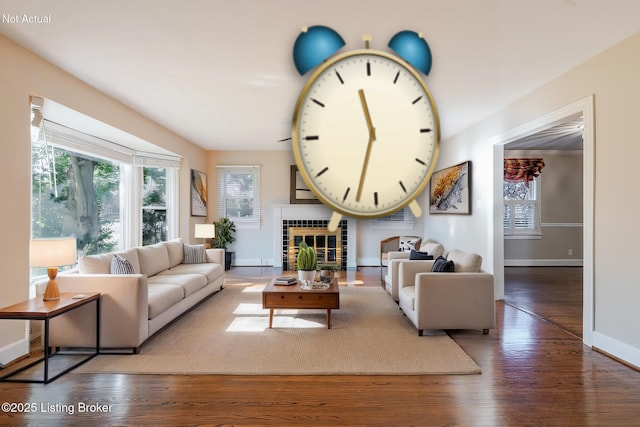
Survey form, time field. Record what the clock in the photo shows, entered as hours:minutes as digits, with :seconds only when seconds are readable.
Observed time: 11:33
